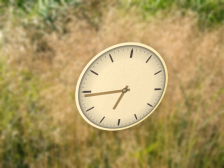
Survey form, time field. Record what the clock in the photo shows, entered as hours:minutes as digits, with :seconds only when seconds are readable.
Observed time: 6:44
